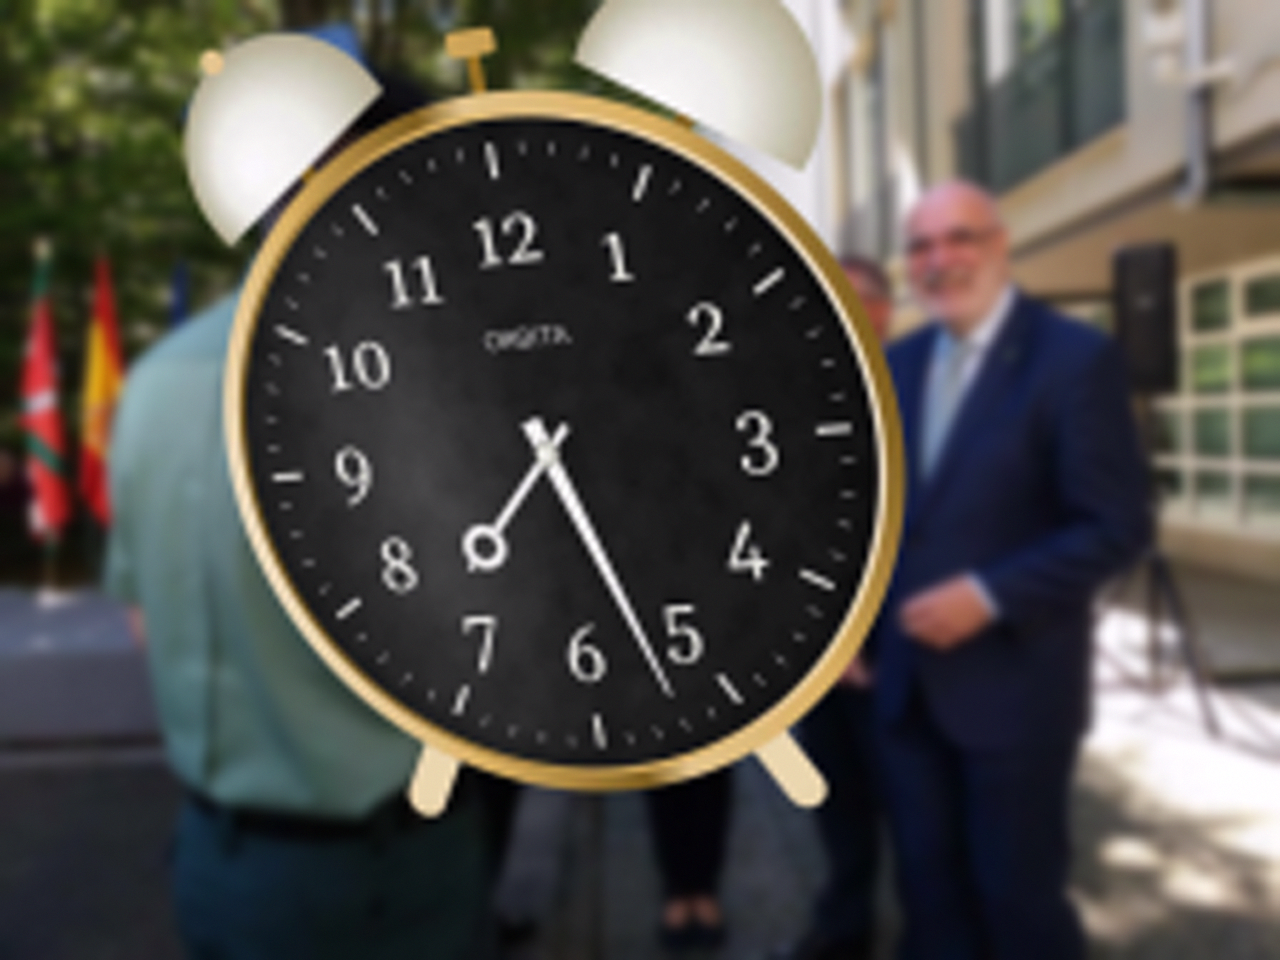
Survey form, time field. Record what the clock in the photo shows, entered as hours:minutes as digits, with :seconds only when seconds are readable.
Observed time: 7:27
